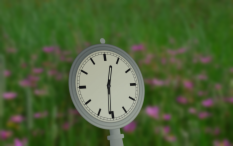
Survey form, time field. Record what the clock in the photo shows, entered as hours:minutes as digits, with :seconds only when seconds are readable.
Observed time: 12:31
